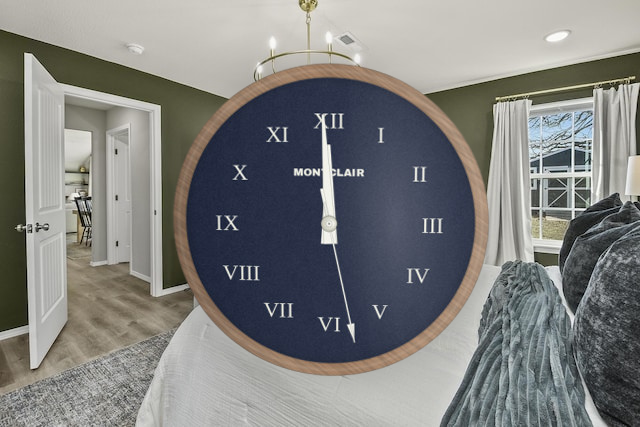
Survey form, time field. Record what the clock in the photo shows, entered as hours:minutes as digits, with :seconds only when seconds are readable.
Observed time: 11:59:28
